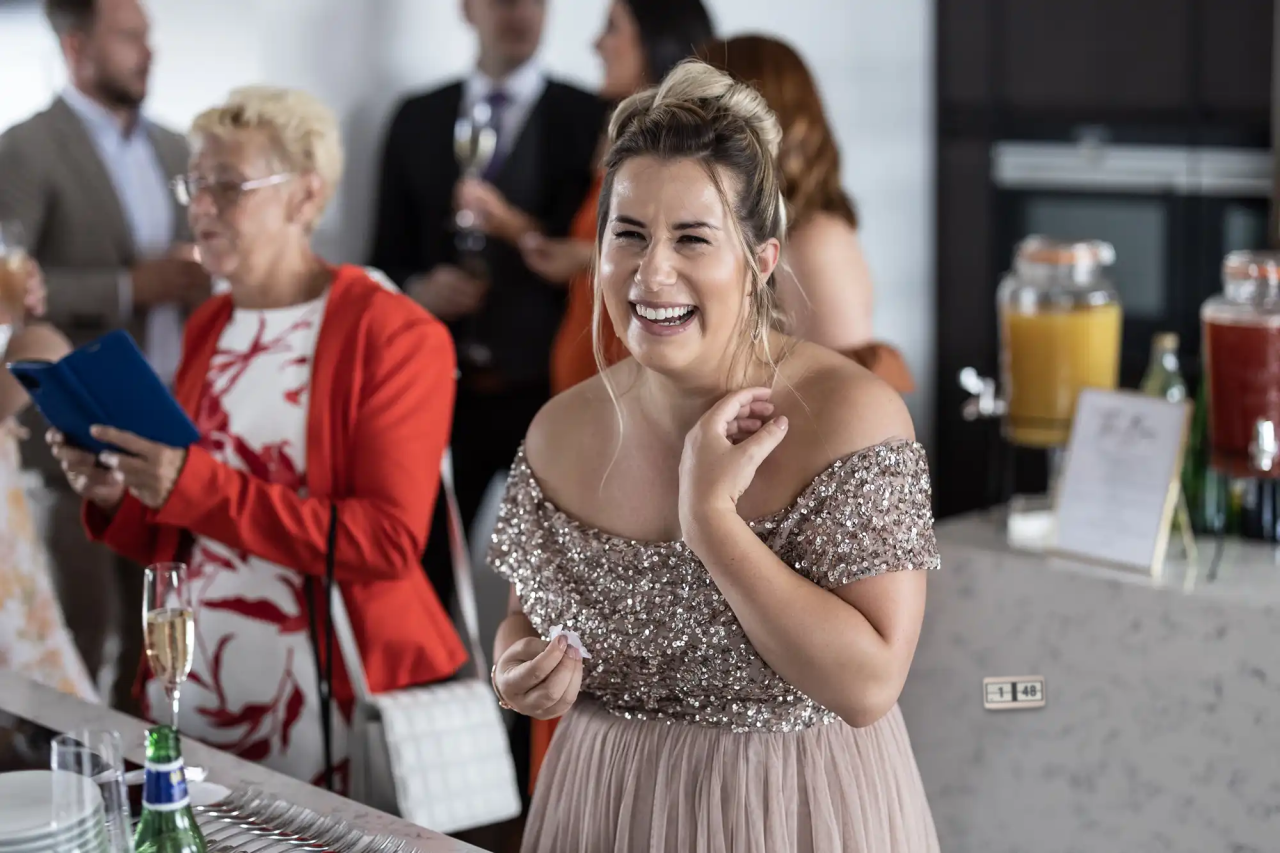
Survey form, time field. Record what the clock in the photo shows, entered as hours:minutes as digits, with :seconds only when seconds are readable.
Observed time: 1:48
